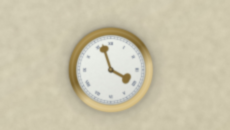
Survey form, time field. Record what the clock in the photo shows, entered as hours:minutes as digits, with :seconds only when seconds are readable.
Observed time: 3:57
